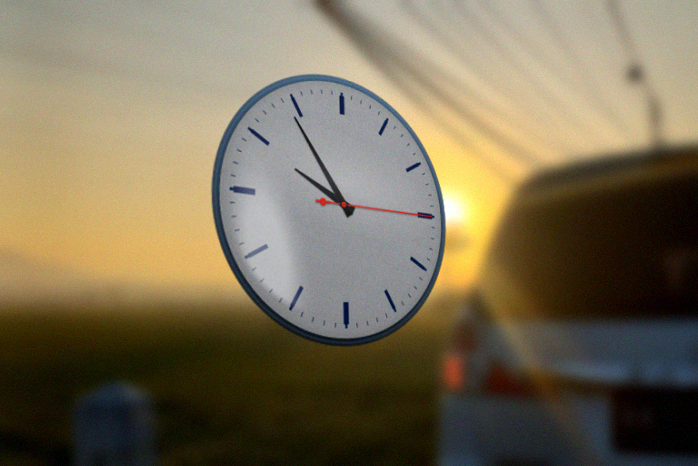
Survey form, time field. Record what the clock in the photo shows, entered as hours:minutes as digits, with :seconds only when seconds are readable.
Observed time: 9:54:15
